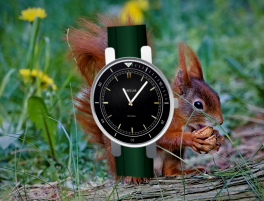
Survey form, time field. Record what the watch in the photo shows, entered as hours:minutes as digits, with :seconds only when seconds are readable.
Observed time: 11:07
